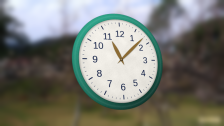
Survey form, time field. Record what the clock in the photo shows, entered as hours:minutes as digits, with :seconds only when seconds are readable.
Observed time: 11:08
